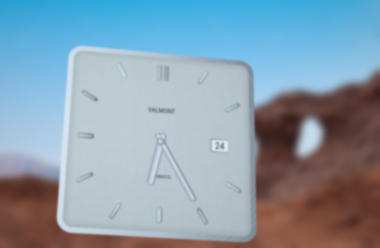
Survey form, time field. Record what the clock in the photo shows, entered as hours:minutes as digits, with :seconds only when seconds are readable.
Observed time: 6:25
